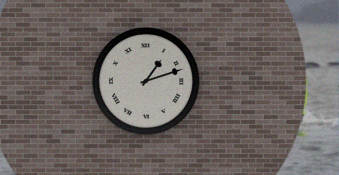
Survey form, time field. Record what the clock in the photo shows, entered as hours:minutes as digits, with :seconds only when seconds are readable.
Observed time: 1:12
